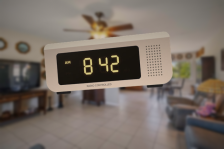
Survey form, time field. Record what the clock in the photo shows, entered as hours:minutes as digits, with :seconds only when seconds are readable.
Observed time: 8:42
